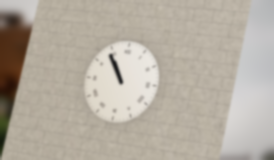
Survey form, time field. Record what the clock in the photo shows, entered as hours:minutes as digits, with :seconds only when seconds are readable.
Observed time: 10:54
